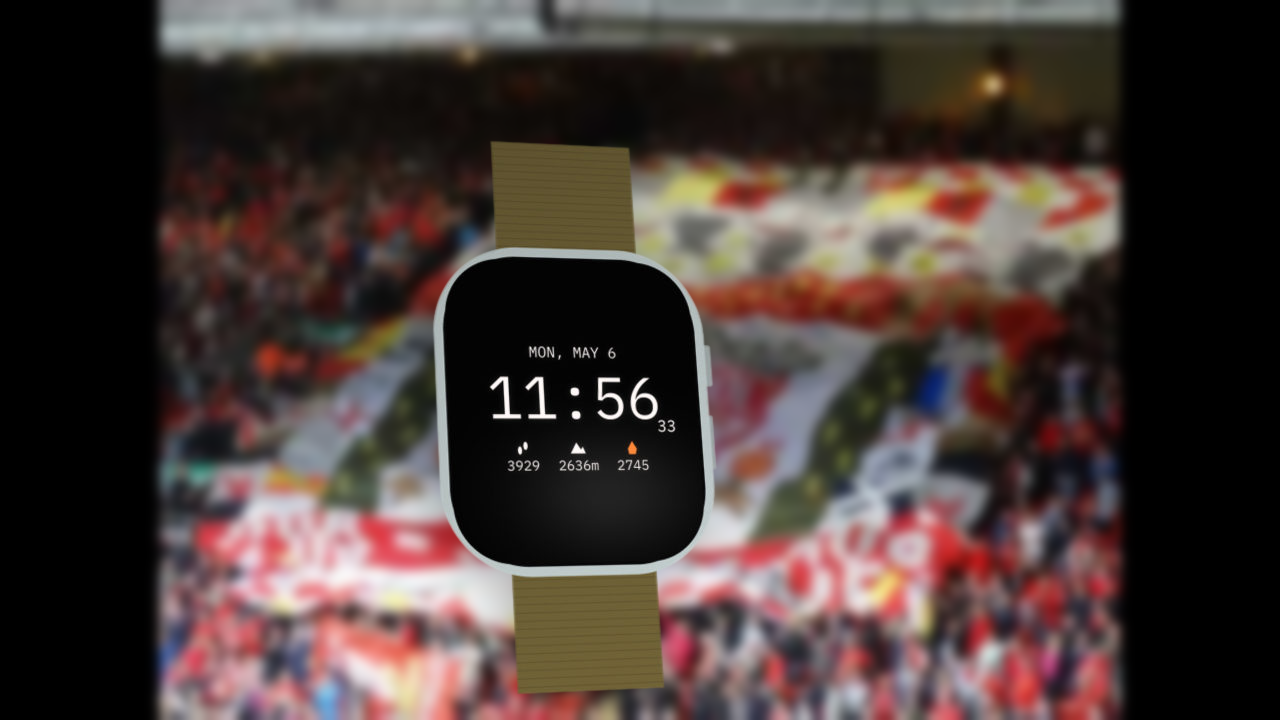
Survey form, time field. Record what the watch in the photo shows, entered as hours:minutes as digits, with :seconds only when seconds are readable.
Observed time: 11:56:33
